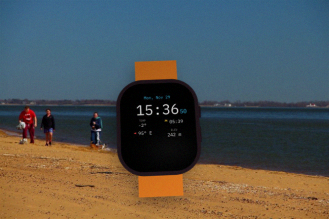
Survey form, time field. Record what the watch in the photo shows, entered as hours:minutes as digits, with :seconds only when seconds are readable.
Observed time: 15:36
